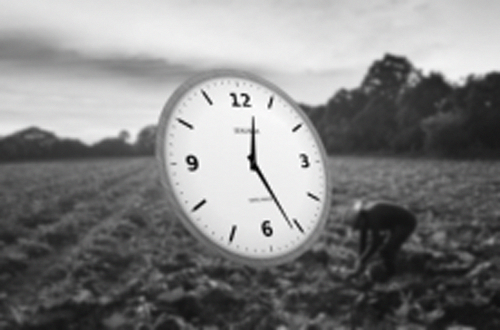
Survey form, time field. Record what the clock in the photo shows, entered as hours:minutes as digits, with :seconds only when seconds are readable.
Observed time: 12:26
